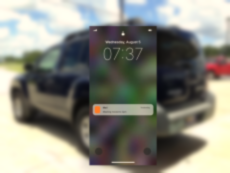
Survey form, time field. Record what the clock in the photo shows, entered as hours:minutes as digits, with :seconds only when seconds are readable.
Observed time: 7:37
